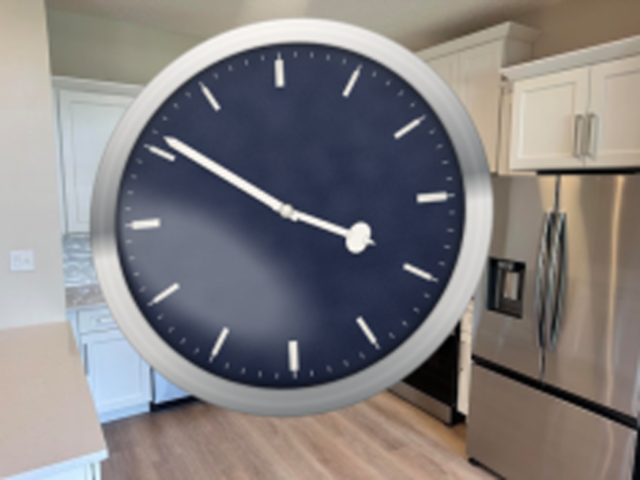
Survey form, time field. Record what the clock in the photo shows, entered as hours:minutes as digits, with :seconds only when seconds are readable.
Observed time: 3:51
